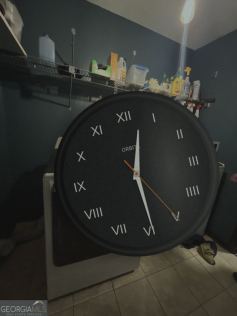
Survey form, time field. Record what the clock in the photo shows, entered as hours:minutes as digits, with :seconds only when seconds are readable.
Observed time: 12:29:25
